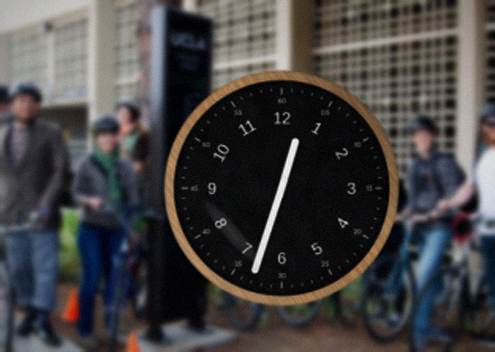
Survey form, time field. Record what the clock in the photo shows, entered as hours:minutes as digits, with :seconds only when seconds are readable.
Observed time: 12:33
